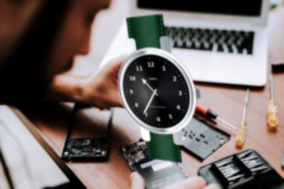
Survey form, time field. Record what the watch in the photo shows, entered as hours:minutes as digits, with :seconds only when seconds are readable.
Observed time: 10:36
